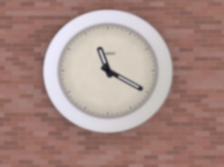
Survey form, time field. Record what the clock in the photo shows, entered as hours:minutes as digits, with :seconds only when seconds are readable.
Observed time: 11:20
